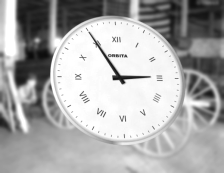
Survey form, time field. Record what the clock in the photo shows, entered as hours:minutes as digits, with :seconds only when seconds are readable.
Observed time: 2:55
